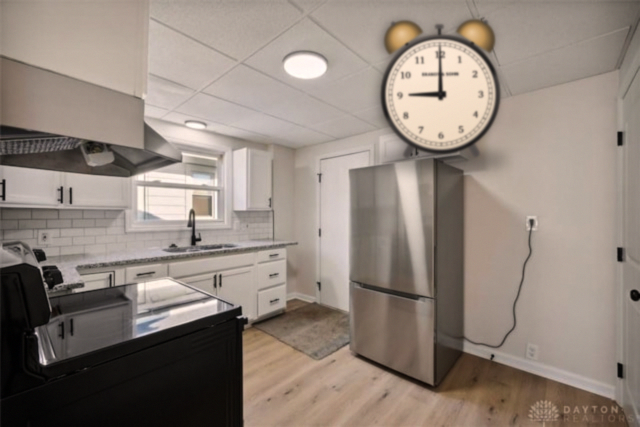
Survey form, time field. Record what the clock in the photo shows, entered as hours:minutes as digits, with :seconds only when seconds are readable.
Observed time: 9:00
